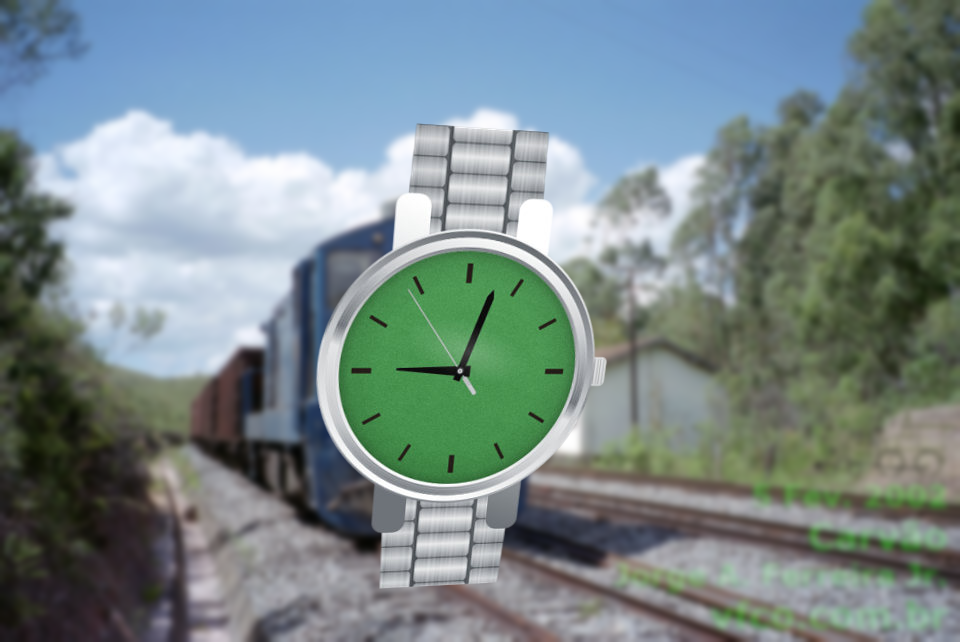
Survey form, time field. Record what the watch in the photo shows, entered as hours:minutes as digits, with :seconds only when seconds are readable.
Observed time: 9:02:54
